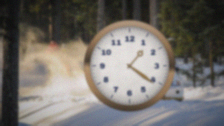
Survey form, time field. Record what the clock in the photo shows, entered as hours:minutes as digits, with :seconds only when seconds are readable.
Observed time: 1:21
